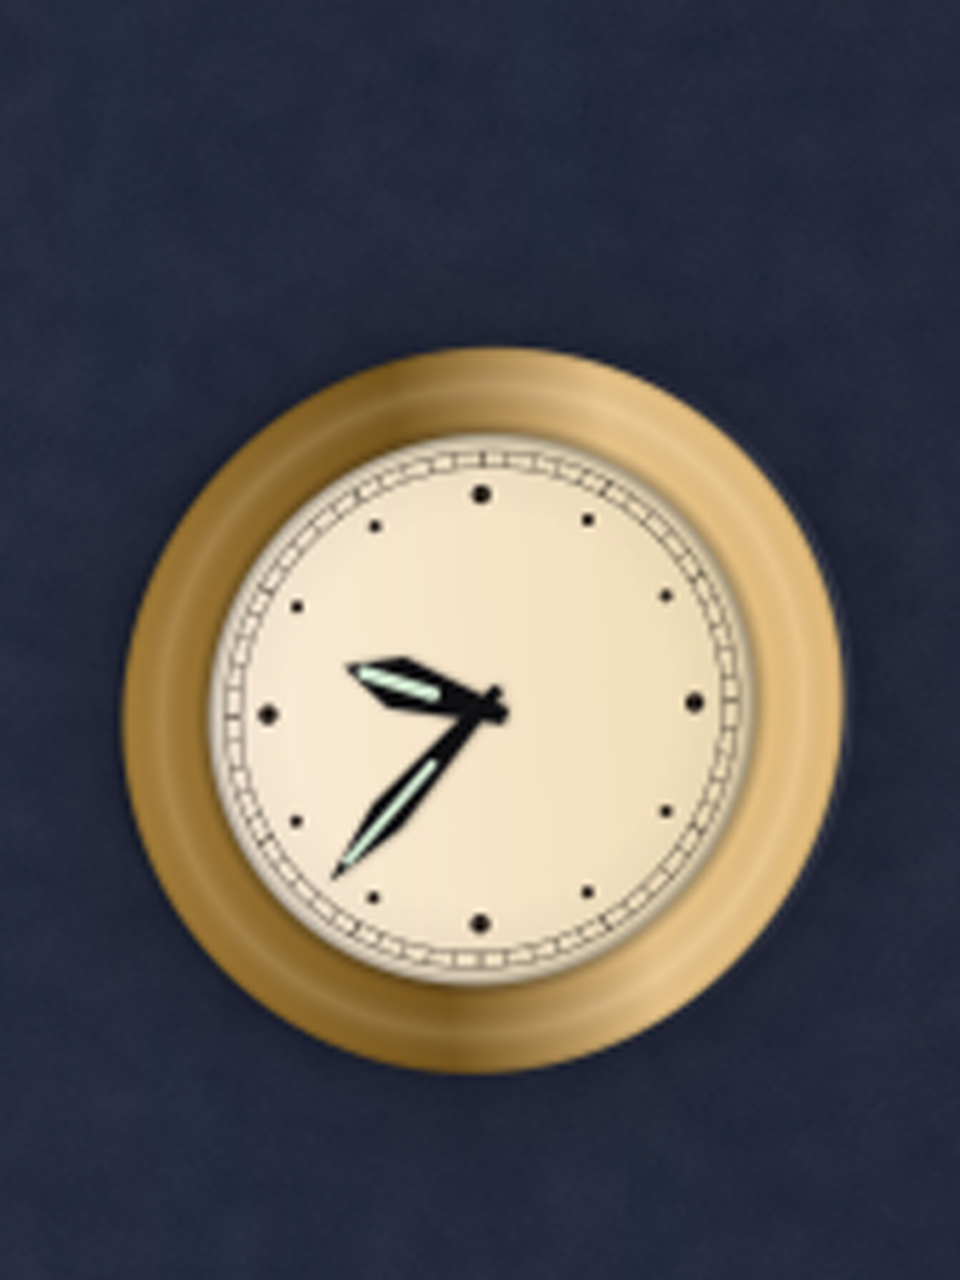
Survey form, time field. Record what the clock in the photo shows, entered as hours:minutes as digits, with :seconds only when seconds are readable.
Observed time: 9:37
